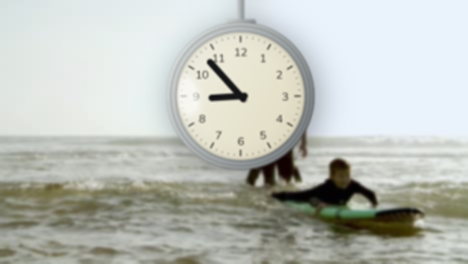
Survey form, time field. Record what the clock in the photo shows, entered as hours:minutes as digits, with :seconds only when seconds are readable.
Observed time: 8:53
